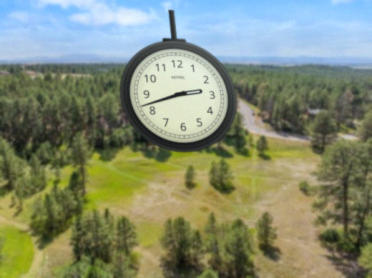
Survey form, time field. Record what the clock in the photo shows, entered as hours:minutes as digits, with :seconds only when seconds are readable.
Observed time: 2:42
